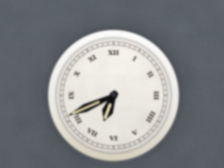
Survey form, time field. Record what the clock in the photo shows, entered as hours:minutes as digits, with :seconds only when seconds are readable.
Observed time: 6:41
